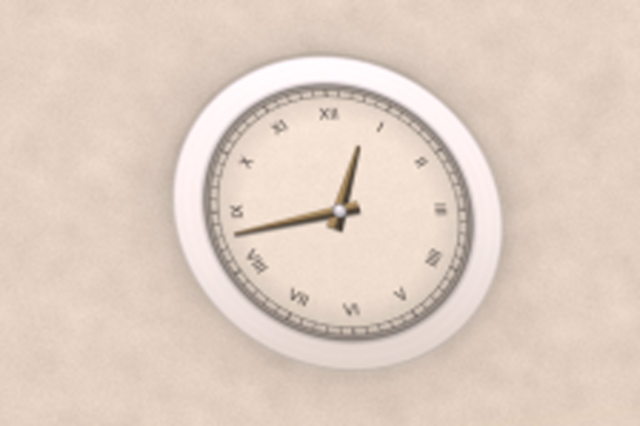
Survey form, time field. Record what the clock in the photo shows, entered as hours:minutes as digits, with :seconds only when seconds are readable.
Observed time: 12:43
